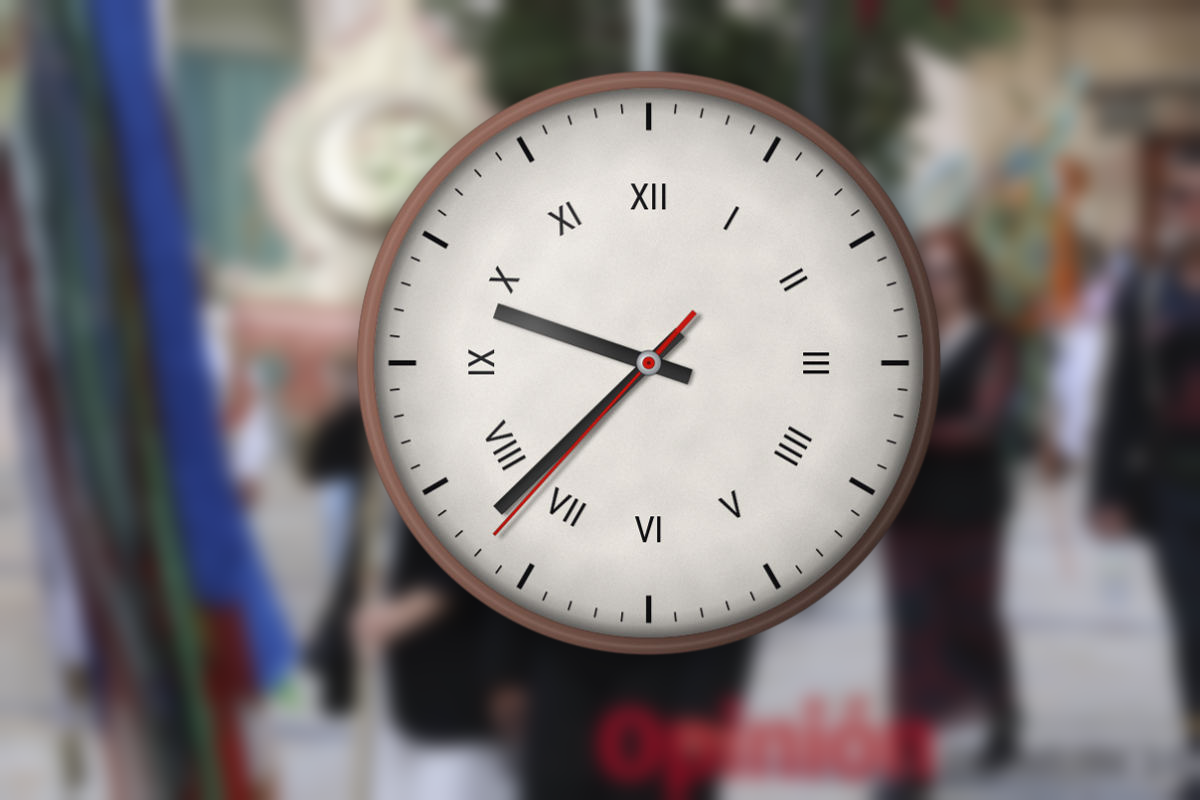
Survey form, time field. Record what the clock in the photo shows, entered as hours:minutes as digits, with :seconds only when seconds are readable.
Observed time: 9:37:37
